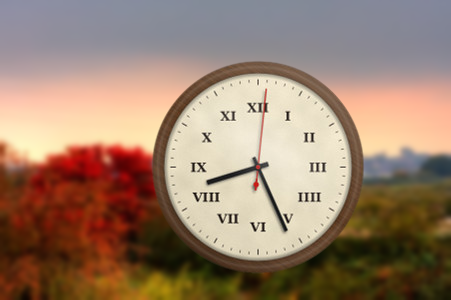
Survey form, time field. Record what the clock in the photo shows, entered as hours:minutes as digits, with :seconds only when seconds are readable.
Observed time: 8:26:01
